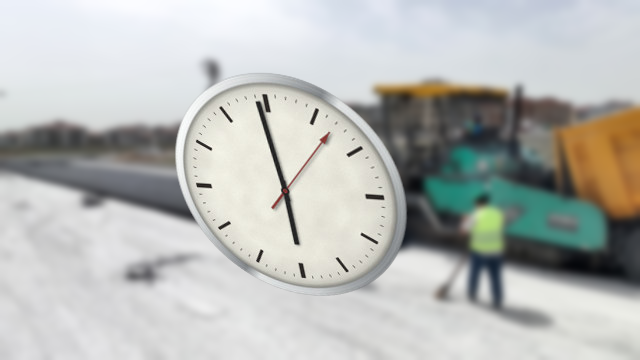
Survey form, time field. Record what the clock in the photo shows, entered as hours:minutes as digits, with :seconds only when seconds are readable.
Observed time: 5:59:07
